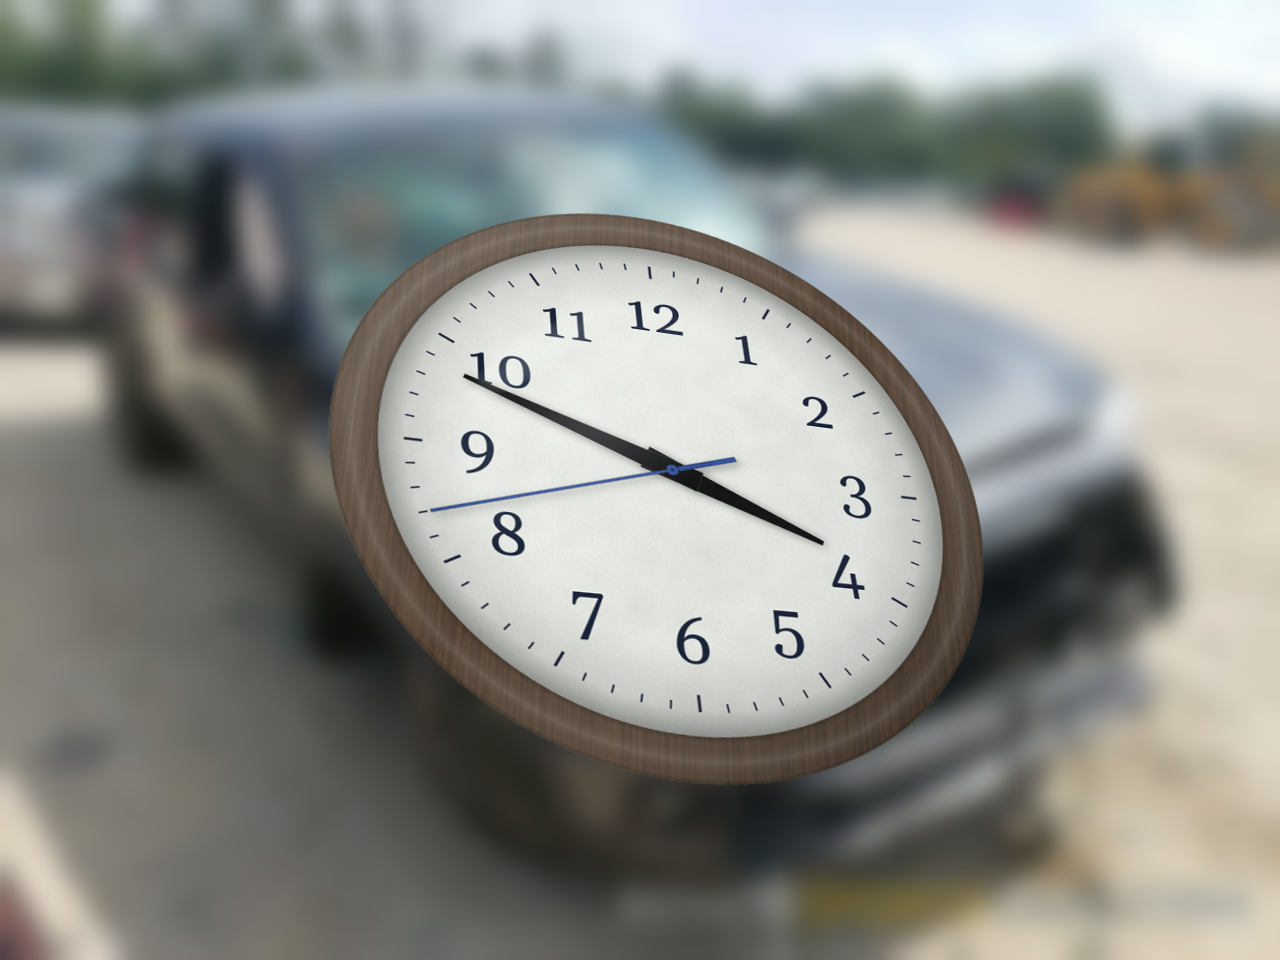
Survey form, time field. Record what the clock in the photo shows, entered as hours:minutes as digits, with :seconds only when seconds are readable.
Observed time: 3:48:42
